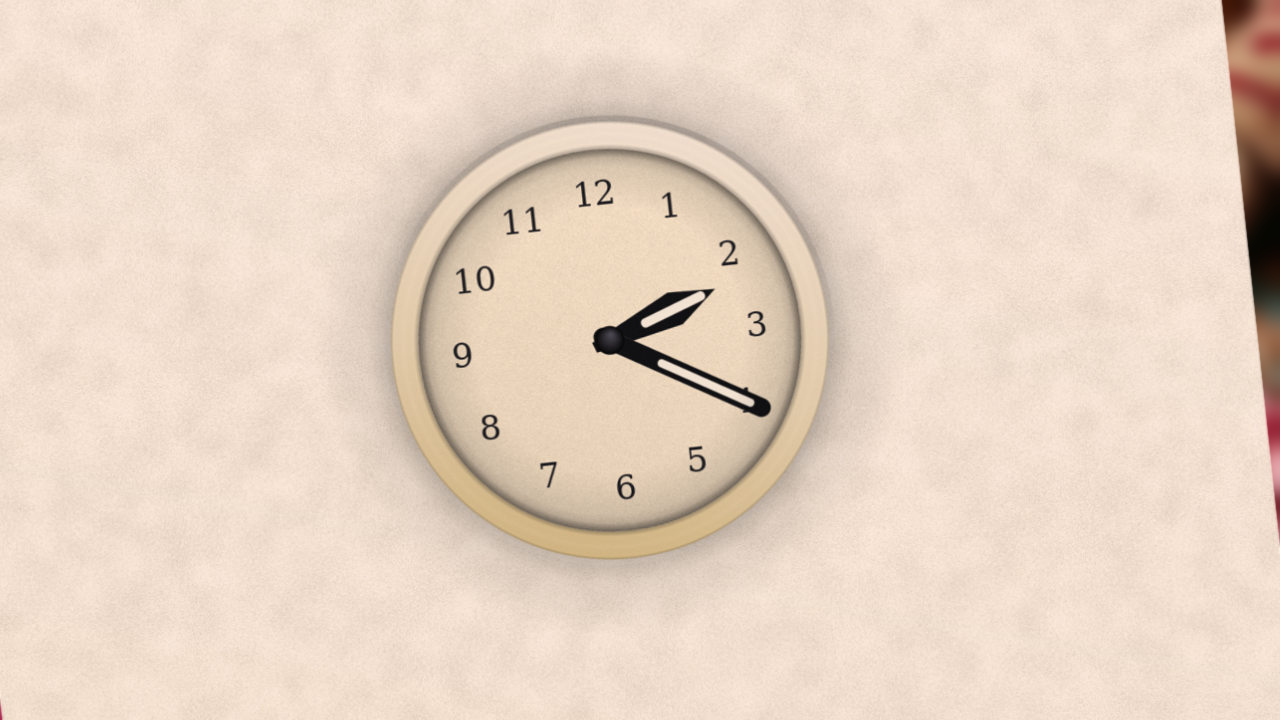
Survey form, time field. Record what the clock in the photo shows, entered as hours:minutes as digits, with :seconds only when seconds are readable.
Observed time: 2:20
